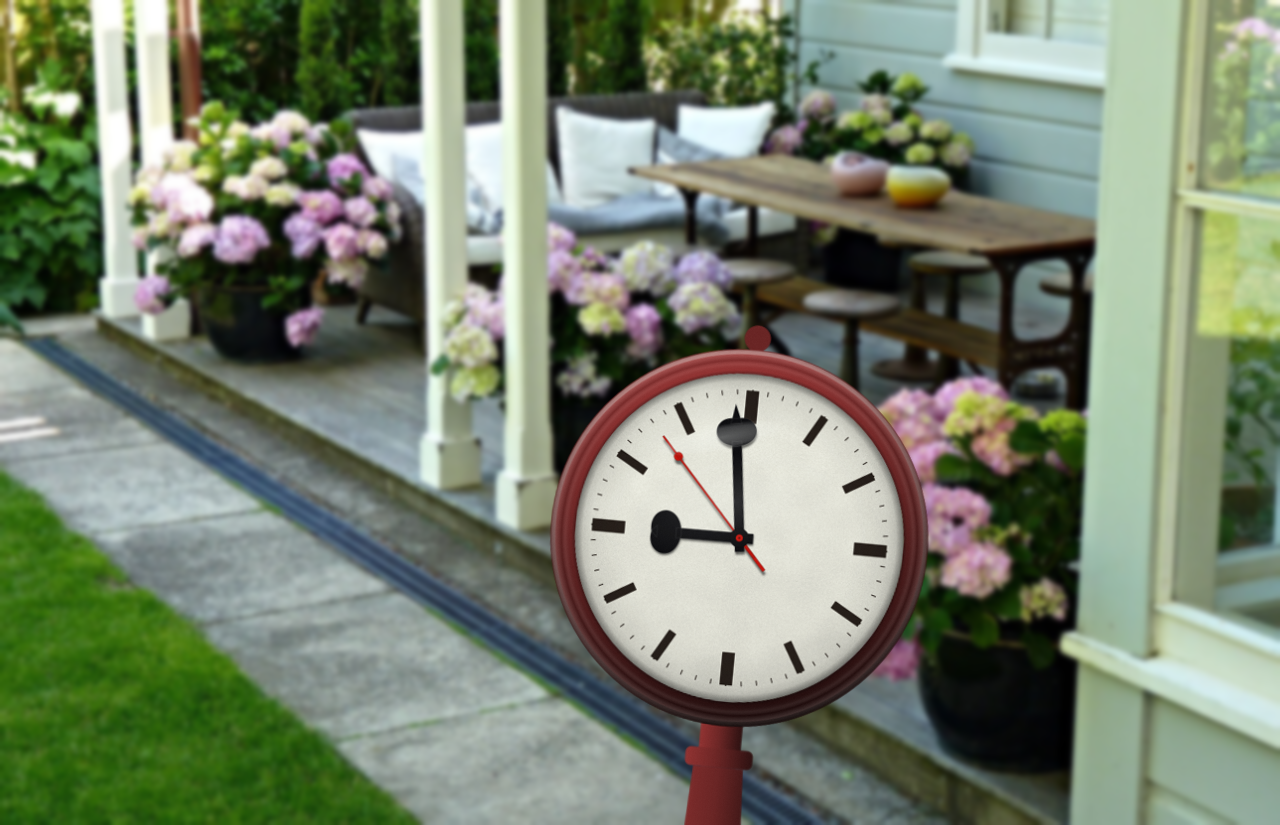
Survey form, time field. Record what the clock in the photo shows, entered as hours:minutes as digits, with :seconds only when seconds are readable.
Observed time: 8:58:53
